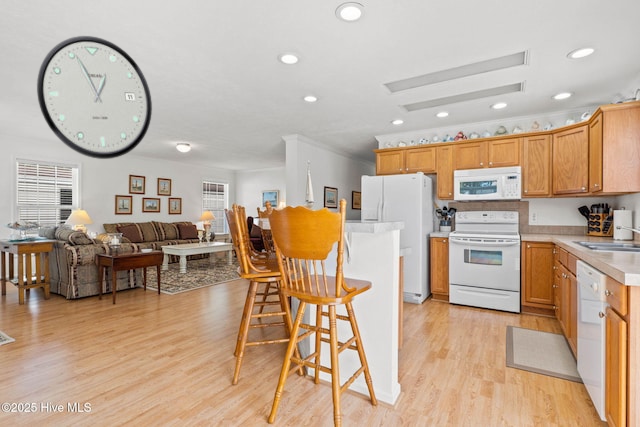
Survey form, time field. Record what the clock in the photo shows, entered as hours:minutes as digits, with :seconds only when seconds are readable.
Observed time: 12:56
